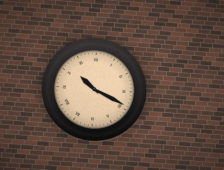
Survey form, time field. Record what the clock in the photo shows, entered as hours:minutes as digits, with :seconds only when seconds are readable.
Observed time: 10:19
